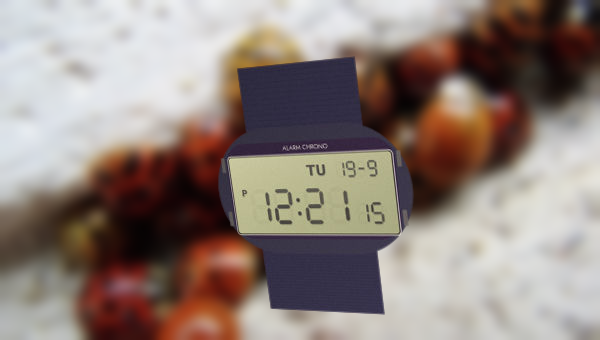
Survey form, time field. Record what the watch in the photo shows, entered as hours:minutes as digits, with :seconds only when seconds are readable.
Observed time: 12:21:15
